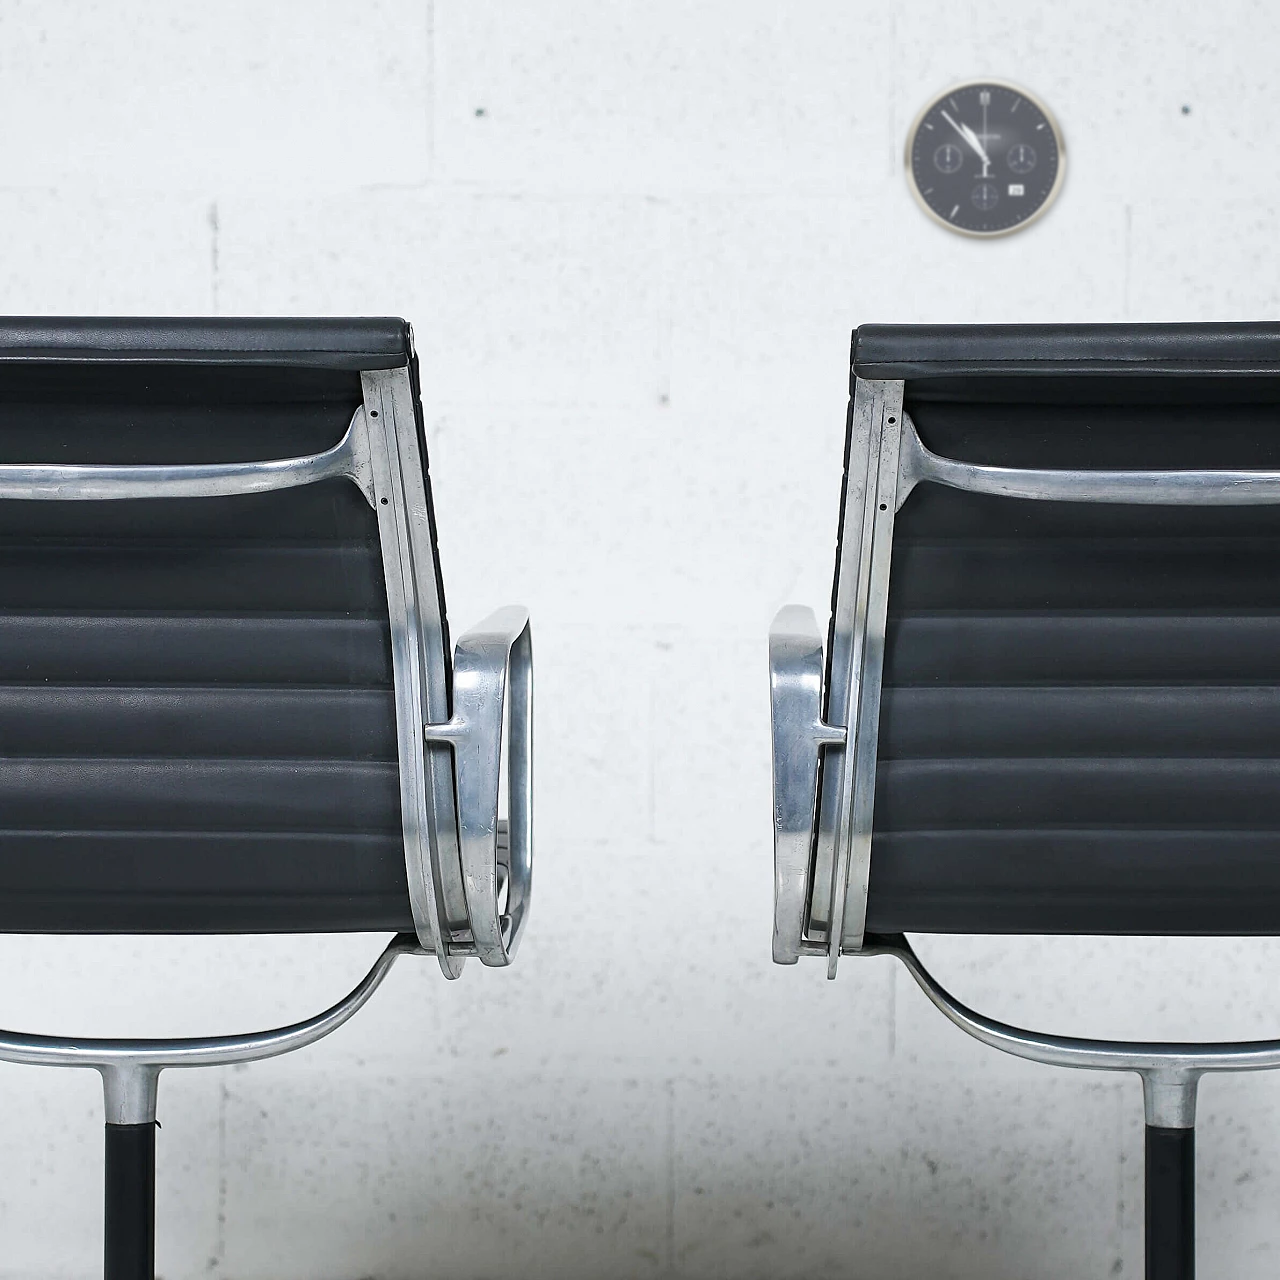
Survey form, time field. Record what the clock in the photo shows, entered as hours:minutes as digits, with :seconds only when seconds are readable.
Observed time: 10:53
